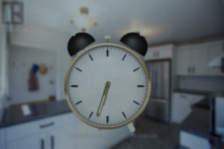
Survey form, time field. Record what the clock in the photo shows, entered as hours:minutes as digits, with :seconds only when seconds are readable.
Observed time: 6:33
